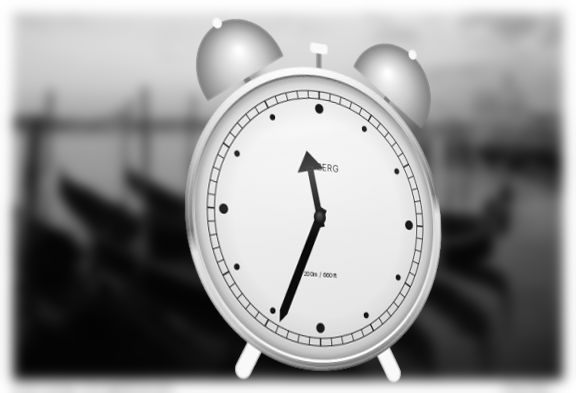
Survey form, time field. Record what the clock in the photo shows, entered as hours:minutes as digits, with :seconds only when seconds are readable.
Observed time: 11:34
